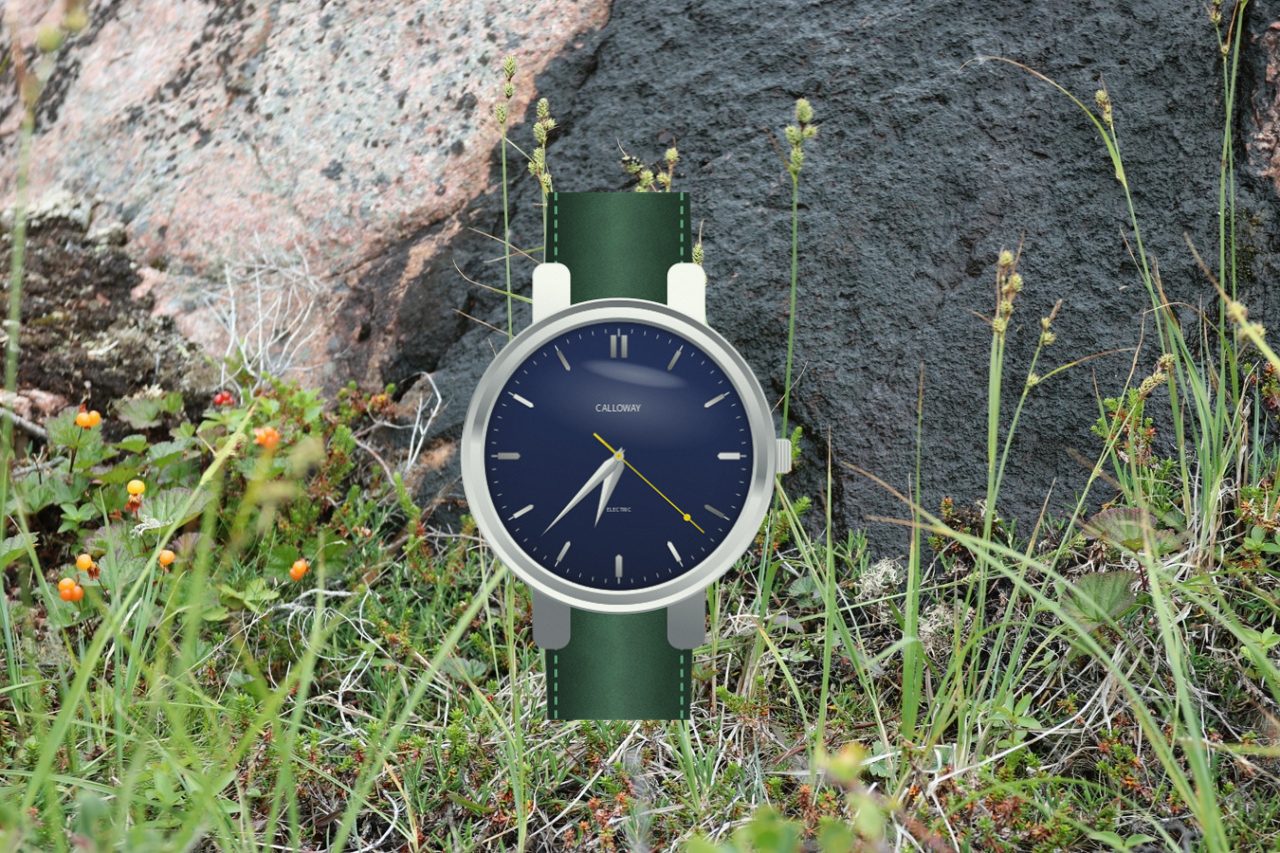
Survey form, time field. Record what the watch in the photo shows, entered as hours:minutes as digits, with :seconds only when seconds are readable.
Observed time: 6:37:22
